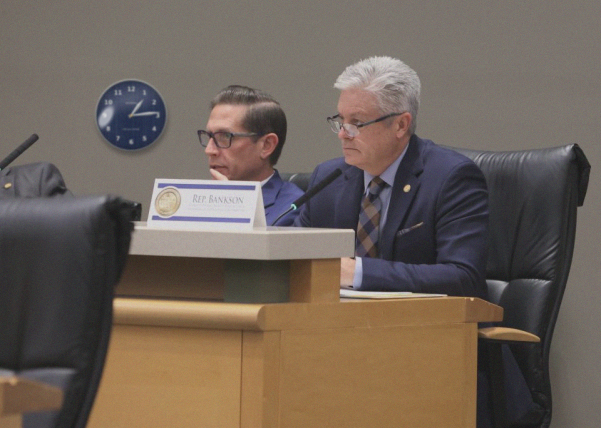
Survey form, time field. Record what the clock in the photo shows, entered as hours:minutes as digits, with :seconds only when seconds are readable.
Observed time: 1:14
